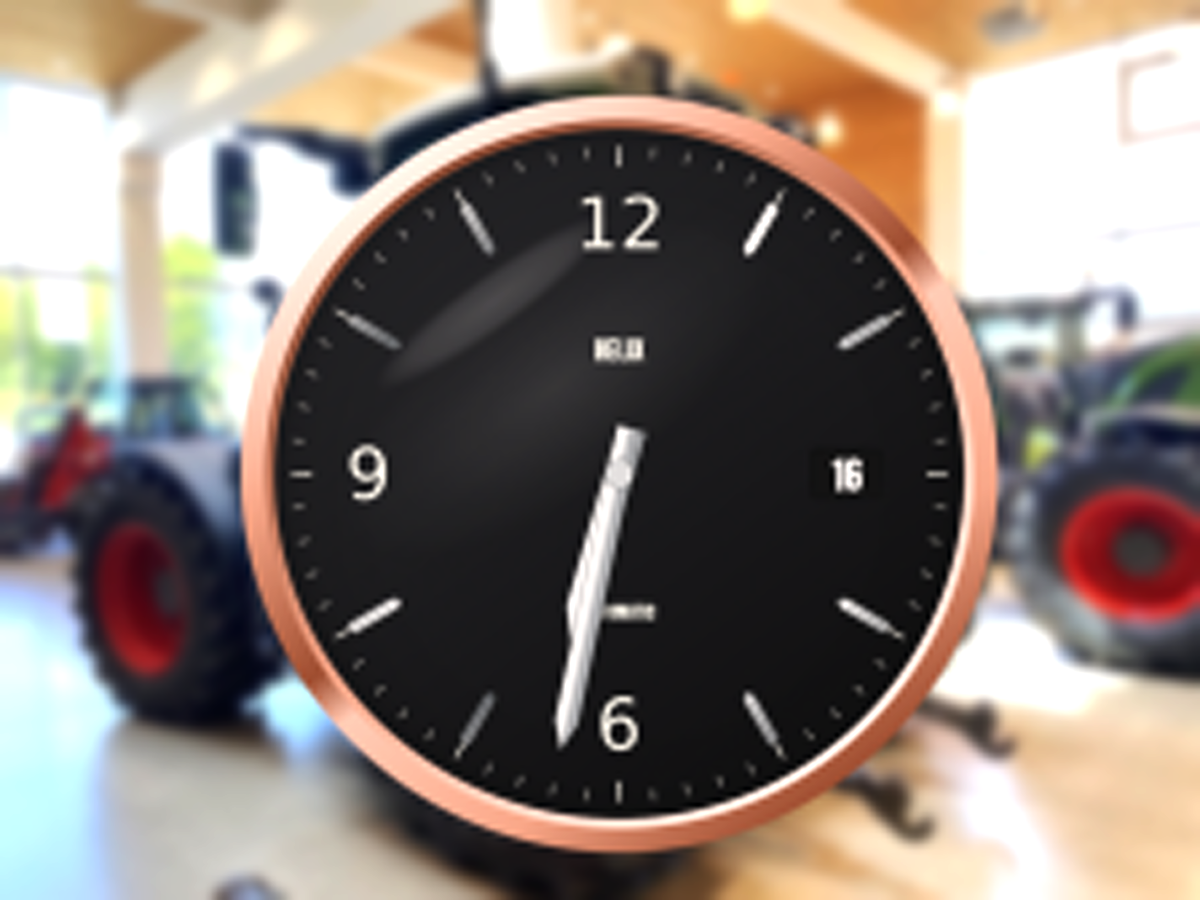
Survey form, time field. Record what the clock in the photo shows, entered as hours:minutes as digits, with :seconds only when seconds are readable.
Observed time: 6:32
